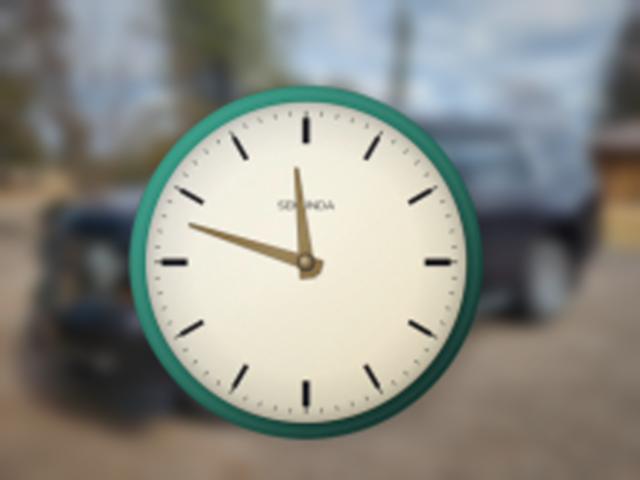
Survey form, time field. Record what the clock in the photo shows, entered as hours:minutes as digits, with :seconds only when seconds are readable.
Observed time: 11:48
